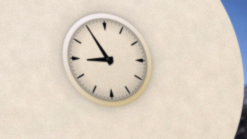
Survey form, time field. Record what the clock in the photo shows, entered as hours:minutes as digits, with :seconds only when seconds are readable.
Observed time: 8:55
